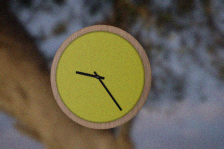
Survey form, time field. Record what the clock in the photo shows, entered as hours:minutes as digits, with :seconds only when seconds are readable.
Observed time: 9:24
